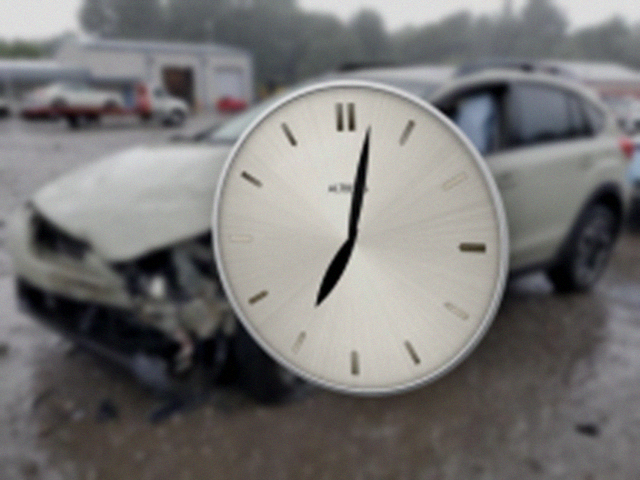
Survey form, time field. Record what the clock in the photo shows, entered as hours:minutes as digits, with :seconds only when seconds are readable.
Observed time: 7:02
